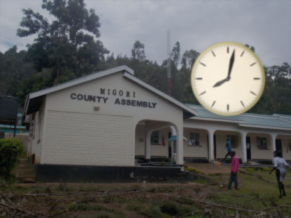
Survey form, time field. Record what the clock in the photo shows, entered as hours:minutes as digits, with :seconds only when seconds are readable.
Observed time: 8:02
